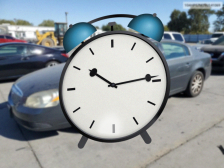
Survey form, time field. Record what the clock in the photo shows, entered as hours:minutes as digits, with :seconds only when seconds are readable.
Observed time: 10:14
